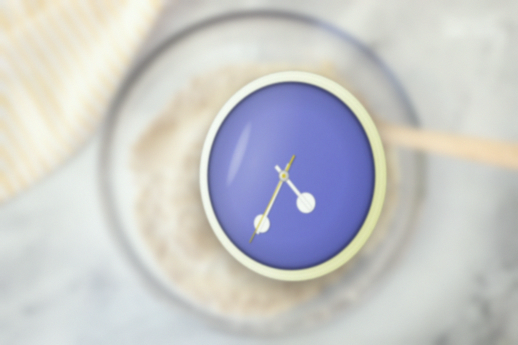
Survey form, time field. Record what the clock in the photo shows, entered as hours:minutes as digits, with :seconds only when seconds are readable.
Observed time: 4:34:35
